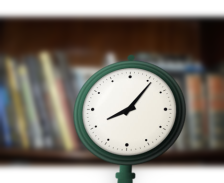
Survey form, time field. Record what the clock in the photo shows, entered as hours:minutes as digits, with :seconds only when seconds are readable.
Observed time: 8:06
